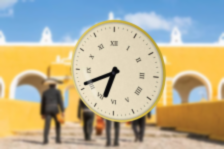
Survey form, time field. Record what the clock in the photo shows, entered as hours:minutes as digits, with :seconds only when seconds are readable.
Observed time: 6:41
